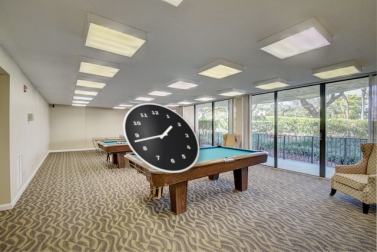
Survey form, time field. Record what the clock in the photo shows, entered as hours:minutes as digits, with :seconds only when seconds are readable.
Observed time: 1:43
